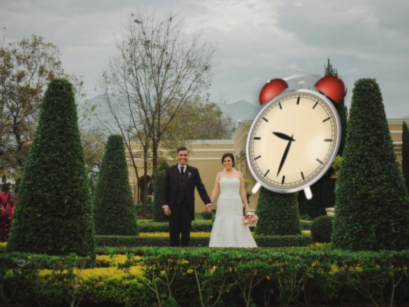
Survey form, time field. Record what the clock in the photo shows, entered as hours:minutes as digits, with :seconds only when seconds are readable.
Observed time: 9:32
